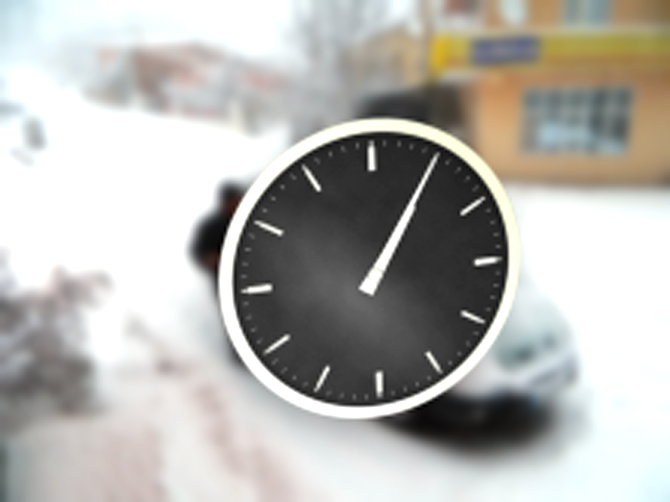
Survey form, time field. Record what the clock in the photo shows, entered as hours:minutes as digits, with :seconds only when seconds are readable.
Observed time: 1:05
